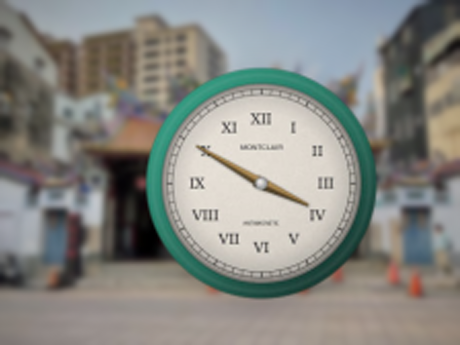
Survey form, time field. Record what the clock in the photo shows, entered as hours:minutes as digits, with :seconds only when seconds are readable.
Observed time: 3:50
